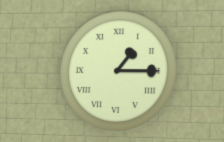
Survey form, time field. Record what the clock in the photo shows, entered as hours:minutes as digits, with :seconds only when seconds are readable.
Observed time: 1:15
